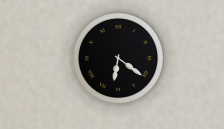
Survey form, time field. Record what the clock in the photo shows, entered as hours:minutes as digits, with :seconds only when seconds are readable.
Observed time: 6:21
